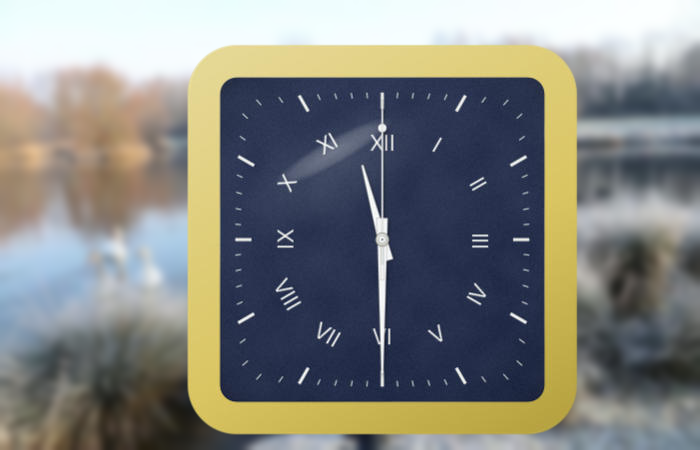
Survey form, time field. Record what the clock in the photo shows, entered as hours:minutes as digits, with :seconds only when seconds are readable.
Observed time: 11:30:00
